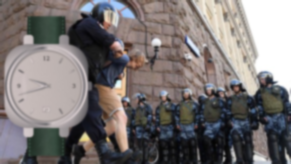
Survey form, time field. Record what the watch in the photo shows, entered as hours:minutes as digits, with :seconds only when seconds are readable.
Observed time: 9:42
